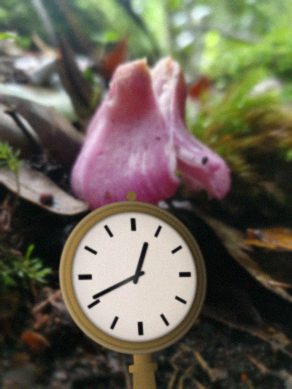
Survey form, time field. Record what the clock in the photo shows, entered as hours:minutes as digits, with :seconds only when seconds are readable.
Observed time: 12:41
